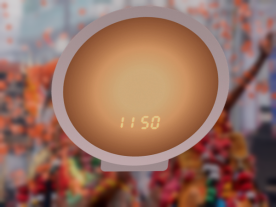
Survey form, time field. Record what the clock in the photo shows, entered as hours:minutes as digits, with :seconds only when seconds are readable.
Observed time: 11:50
